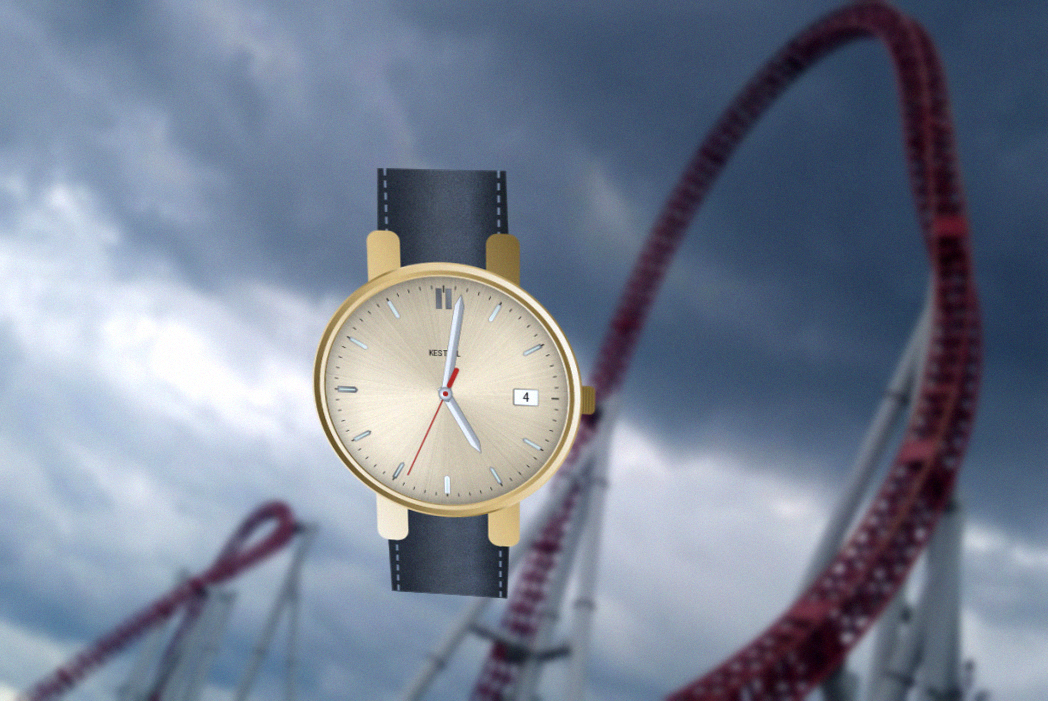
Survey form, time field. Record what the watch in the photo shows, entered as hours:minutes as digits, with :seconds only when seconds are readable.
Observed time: 5:01:34
